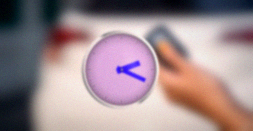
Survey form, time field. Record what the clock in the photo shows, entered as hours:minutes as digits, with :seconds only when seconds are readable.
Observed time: 2:19
